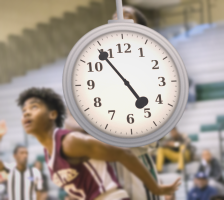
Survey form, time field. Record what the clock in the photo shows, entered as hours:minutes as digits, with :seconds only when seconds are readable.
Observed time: 4:54
